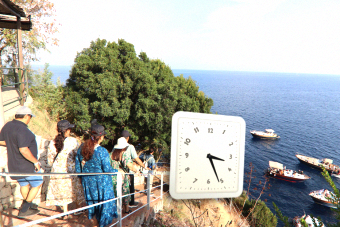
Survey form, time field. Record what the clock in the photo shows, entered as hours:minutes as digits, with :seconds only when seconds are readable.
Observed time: 3:26
